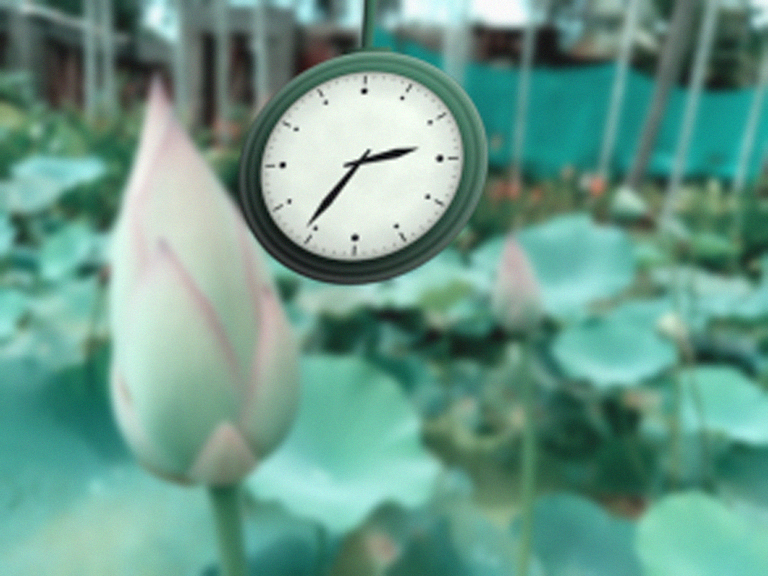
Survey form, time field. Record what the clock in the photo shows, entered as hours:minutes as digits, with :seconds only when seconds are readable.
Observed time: 2:36
